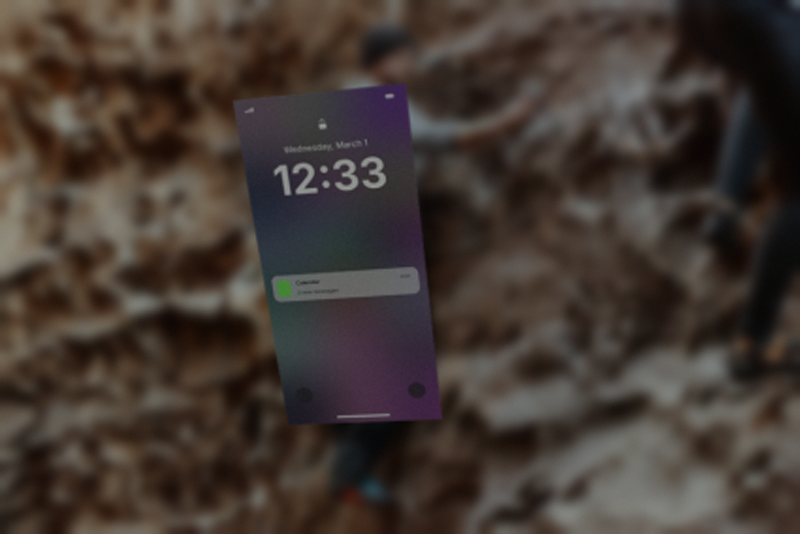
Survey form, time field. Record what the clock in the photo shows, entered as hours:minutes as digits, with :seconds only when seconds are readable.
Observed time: 12:33
